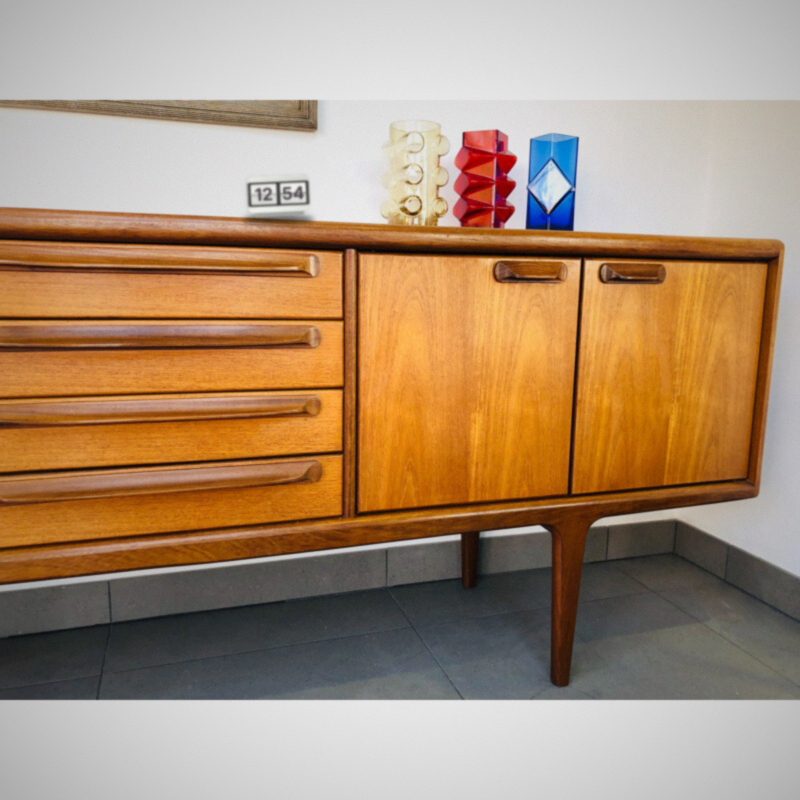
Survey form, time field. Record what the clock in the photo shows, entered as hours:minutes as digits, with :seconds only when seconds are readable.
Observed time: 12:54
